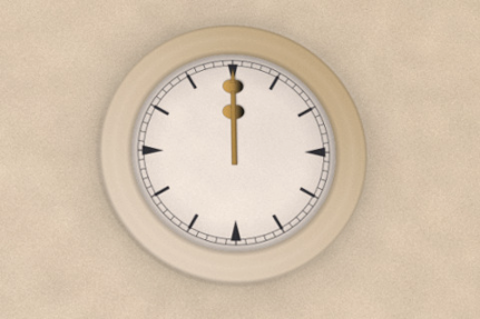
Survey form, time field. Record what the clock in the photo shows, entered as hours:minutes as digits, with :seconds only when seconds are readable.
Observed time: 12:00
